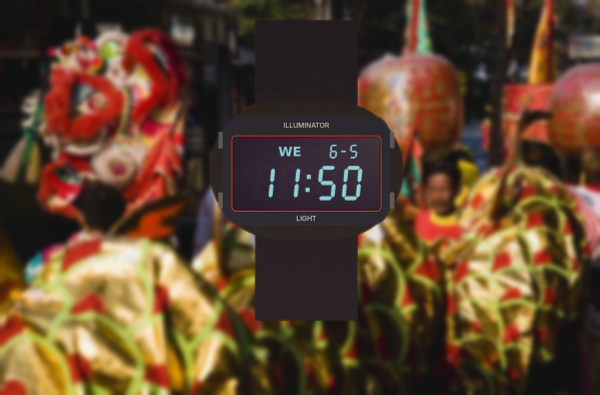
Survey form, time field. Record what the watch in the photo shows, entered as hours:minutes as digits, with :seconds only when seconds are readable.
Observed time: 11:50
